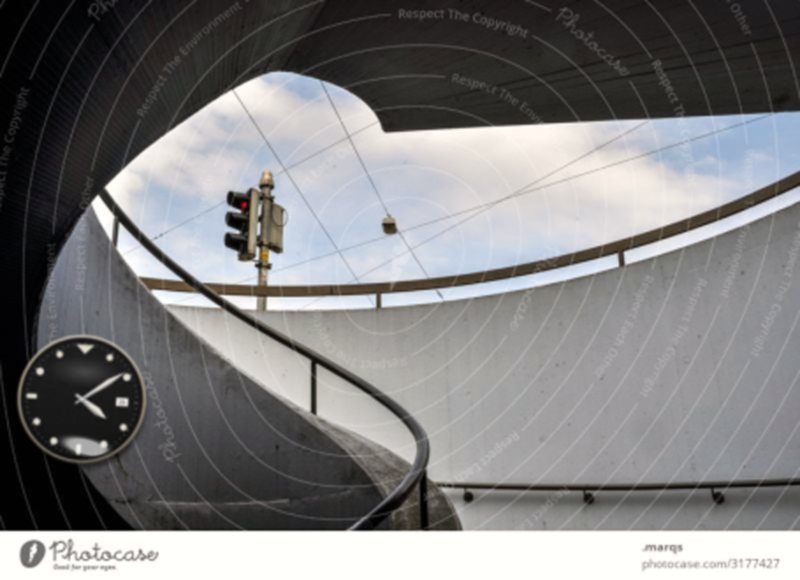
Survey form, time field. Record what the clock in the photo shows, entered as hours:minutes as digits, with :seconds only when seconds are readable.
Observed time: 4:09
